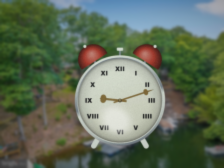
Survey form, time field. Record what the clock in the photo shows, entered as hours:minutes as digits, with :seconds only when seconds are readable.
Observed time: 9:12
